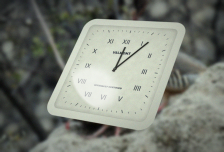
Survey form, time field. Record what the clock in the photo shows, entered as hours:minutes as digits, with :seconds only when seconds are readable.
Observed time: 12:06
